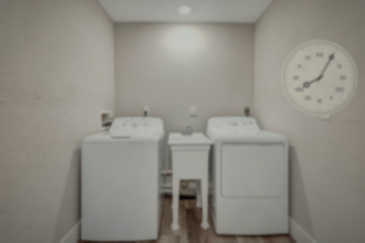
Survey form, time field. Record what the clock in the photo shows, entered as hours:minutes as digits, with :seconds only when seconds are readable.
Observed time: 8:05
